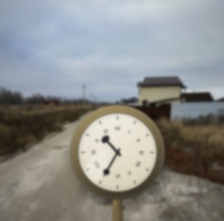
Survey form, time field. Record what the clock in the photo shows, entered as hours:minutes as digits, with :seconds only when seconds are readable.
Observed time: 10:35
